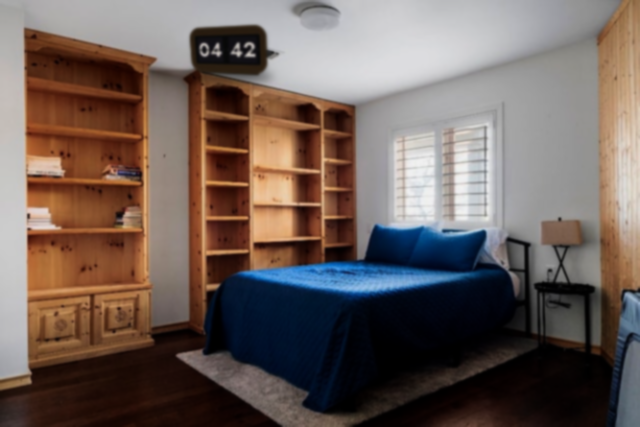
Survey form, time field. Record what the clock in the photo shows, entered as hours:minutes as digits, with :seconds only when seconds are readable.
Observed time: 4:42
